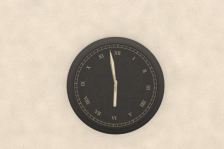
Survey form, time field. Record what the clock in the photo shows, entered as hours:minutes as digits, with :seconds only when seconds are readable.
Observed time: 5:58
